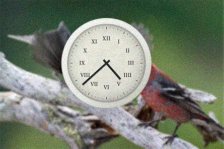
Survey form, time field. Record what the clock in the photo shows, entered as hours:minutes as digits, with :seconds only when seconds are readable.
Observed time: 4:38
